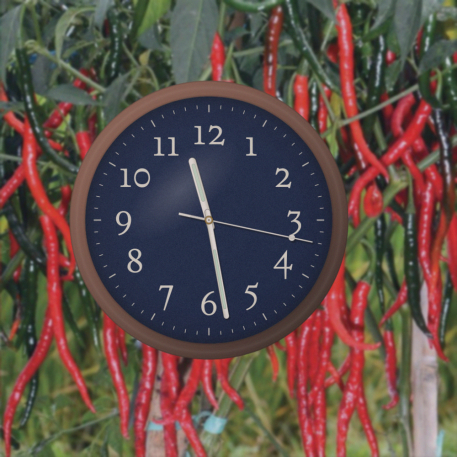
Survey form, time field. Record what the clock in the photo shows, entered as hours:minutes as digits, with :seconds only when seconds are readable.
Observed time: 11:28:17
